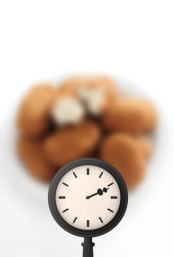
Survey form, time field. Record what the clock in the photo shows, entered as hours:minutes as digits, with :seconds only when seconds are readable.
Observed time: 2:11
